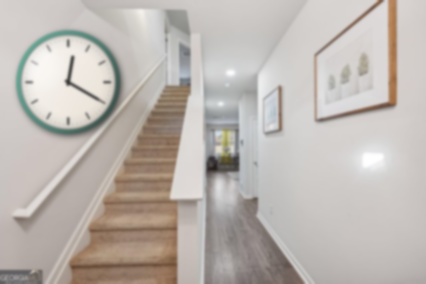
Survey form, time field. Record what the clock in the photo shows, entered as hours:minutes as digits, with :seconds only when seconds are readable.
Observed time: 12:20
